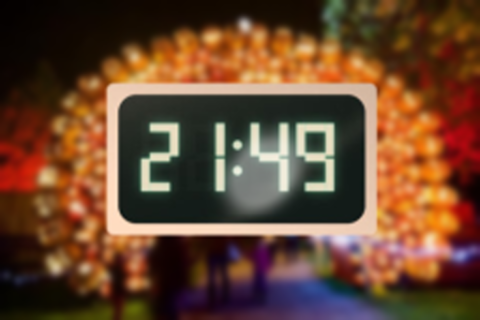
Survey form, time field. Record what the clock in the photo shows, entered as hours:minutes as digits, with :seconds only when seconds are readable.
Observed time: 21:49
